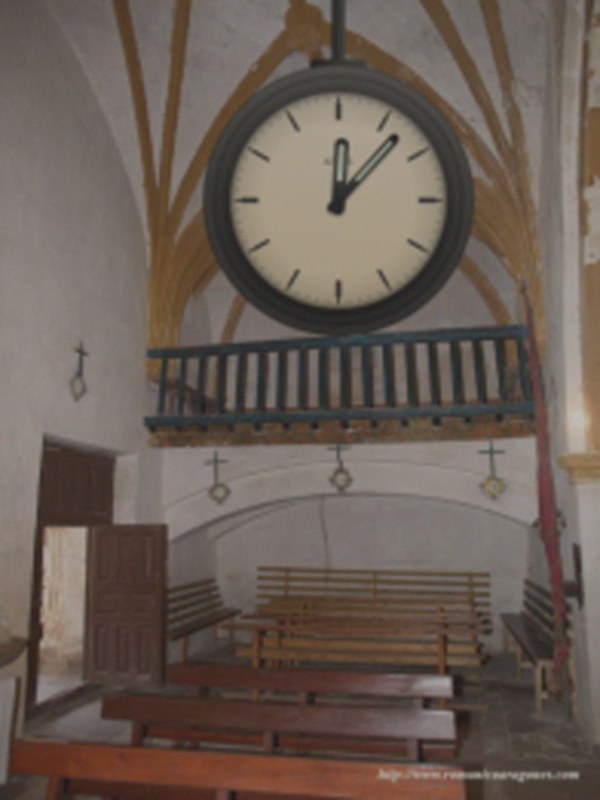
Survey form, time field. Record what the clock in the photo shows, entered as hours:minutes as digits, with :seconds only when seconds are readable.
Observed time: 12:07
